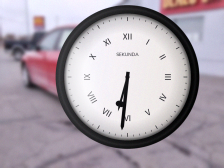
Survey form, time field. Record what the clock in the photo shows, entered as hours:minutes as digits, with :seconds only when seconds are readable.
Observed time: 6:31
